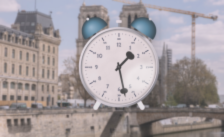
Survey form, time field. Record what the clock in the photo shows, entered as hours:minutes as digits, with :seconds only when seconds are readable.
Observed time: 1:28
